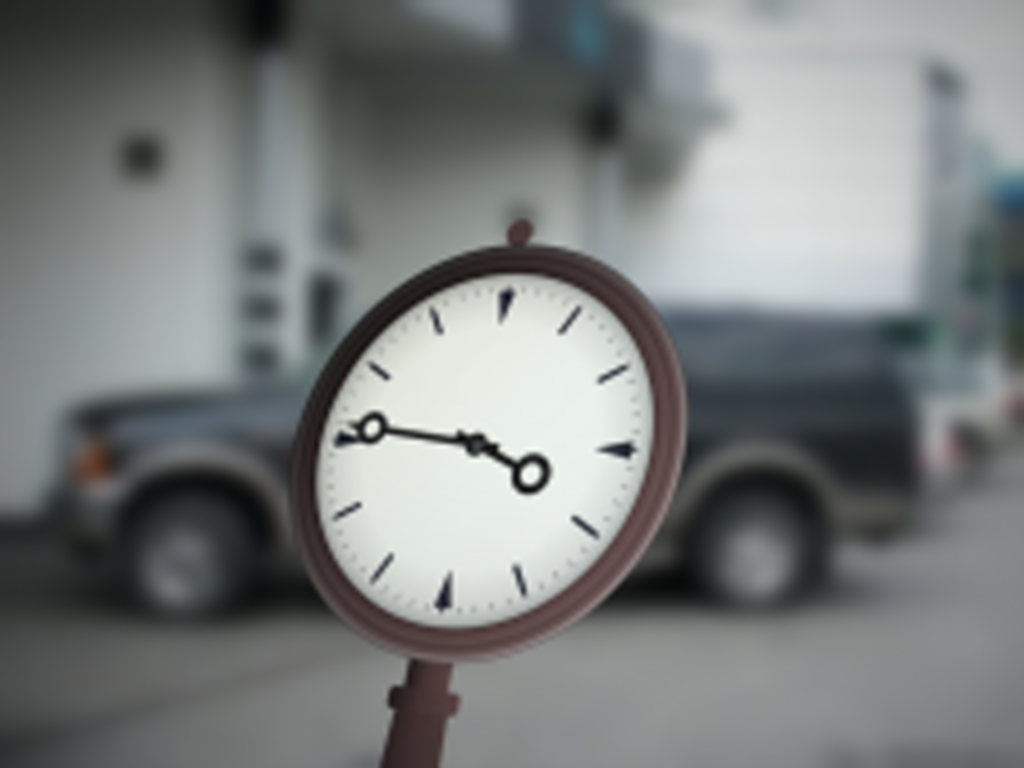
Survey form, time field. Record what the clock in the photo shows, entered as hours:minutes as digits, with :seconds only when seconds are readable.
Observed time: 3:46
